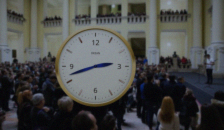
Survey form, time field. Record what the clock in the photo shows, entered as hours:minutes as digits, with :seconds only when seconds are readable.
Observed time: 2:42
